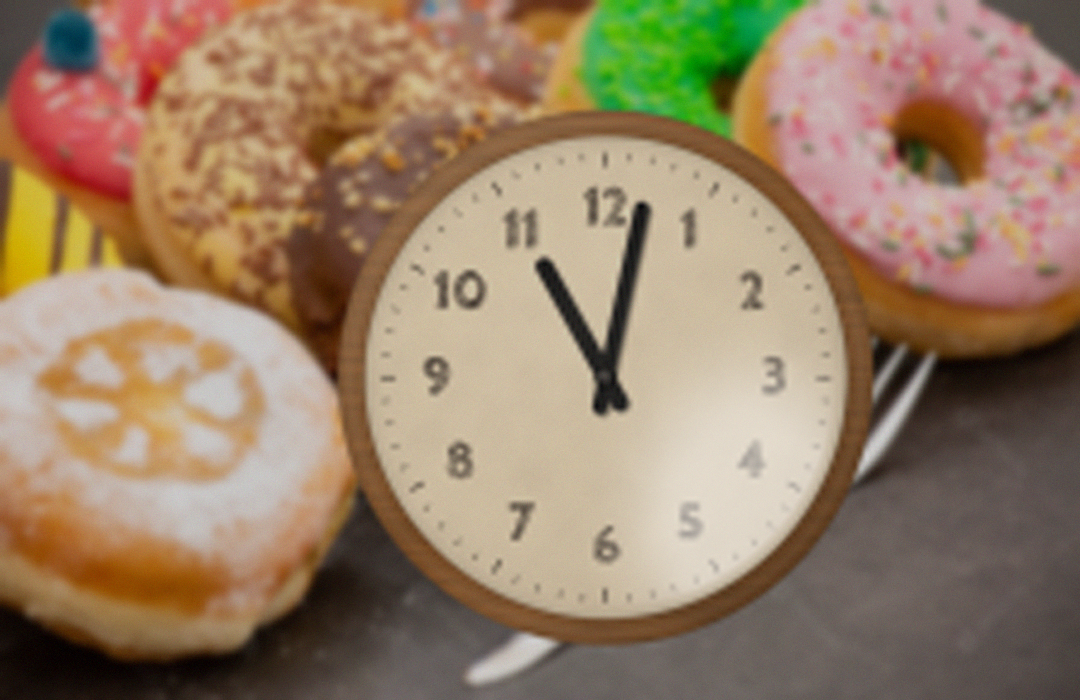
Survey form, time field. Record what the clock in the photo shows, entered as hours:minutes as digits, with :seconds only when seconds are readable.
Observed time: 11:02
